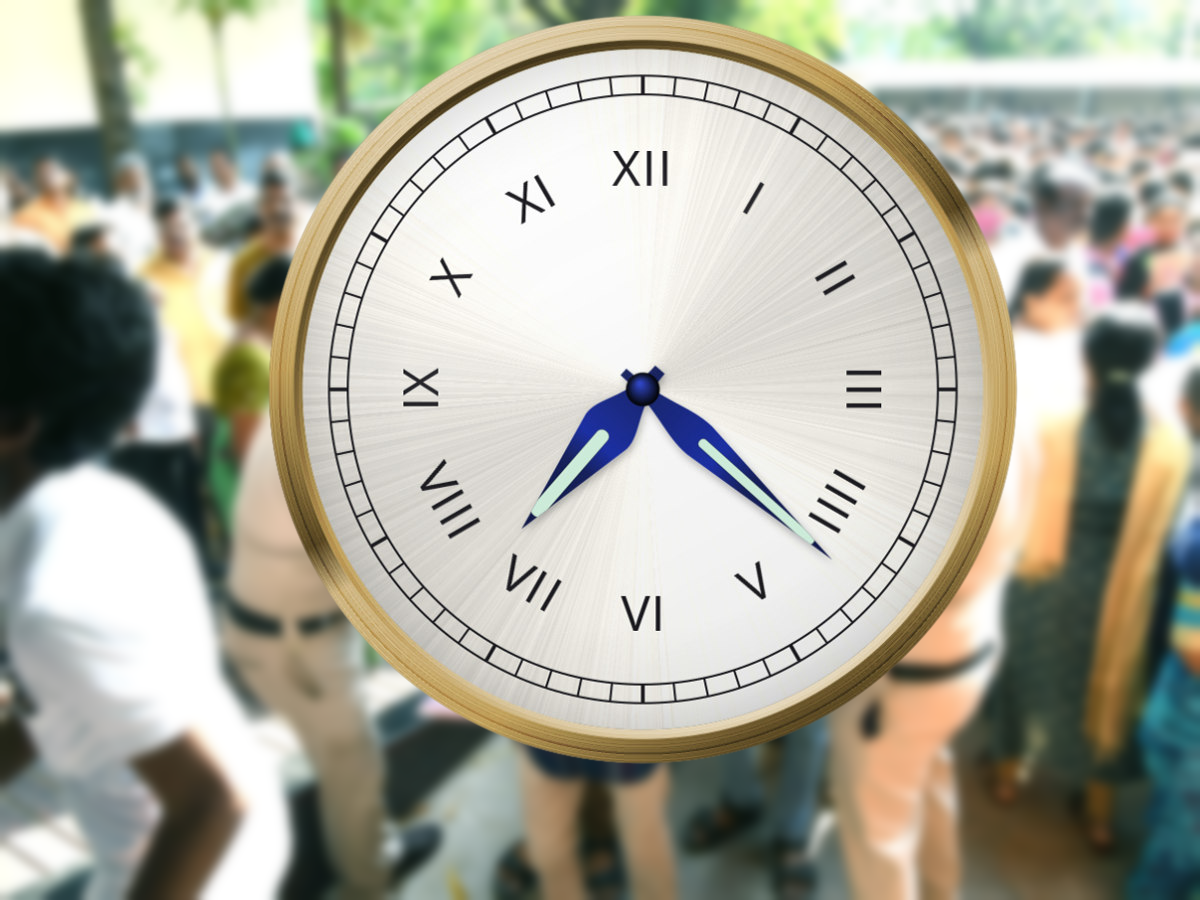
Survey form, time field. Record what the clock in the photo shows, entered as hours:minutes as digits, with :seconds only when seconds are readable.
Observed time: 7:22
